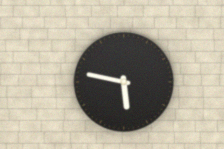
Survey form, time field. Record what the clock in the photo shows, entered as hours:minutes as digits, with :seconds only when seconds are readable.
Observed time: 5:47
